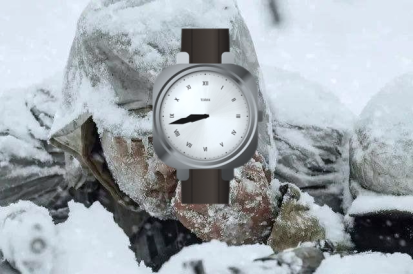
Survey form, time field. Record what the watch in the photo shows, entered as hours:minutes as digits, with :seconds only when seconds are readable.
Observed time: 8:43
